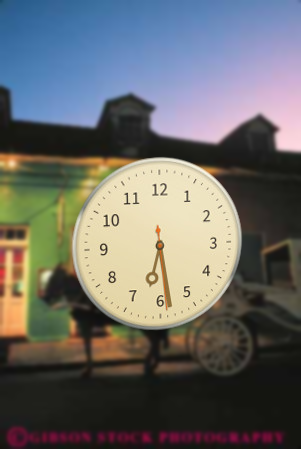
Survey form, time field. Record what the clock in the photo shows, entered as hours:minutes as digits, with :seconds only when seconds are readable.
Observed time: 6:28:29
